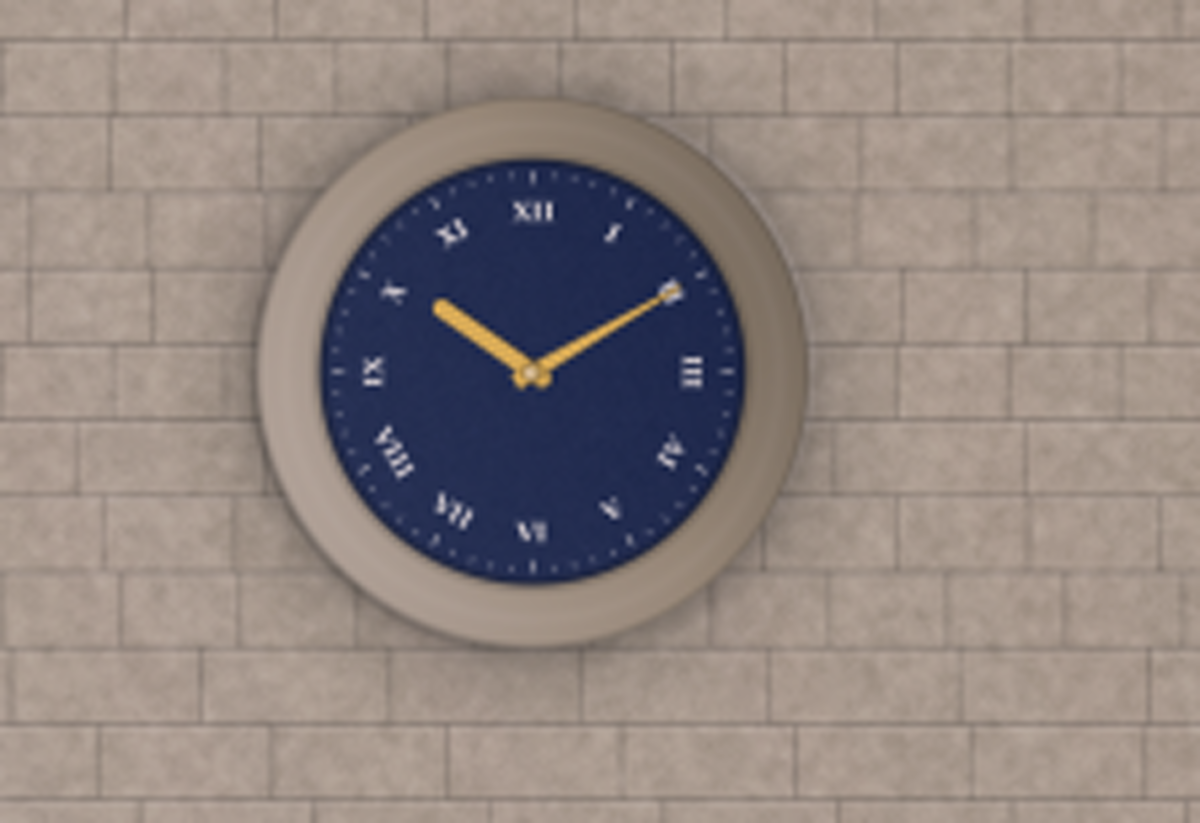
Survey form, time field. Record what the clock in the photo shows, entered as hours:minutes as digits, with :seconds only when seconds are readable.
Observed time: 10:10
